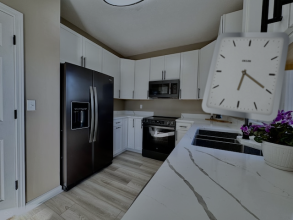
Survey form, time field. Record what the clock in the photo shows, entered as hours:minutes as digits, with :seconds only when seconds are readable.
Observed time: 6:20
